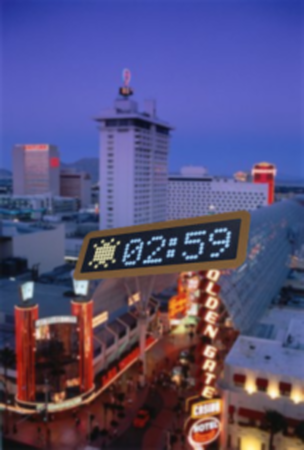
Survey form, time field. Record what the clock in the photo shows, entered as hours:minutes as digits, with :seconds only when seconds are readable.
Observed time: 2:59
